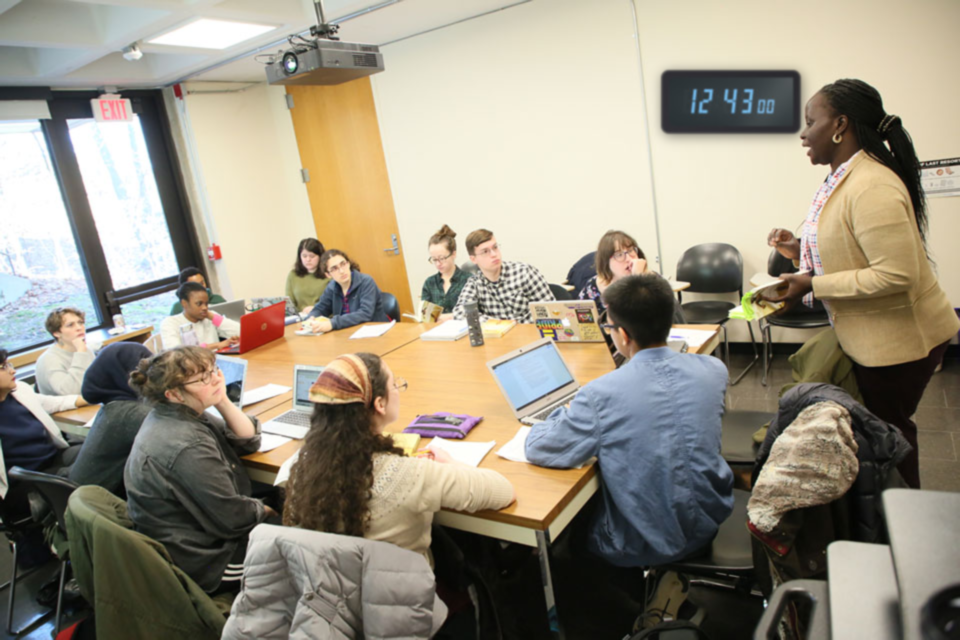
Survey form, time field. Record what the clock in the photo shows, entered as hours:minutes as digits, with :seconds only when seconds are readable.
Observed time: 12:43:00
